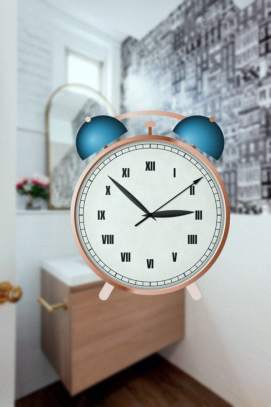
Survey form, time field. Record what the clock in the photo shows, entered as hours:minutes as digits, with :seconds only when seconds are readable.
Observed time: 2:52:09
